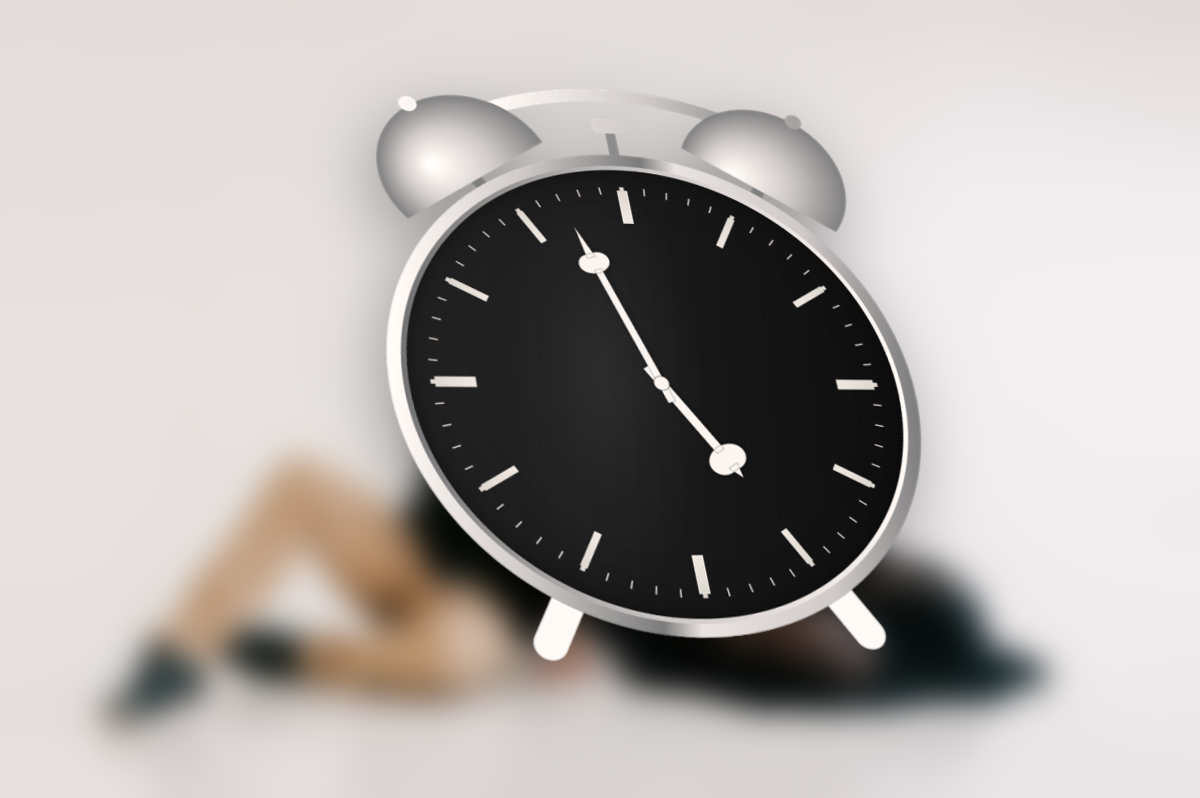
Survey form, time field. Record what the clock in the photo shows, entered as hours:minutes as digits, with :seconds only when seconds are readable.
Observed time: 4:57
